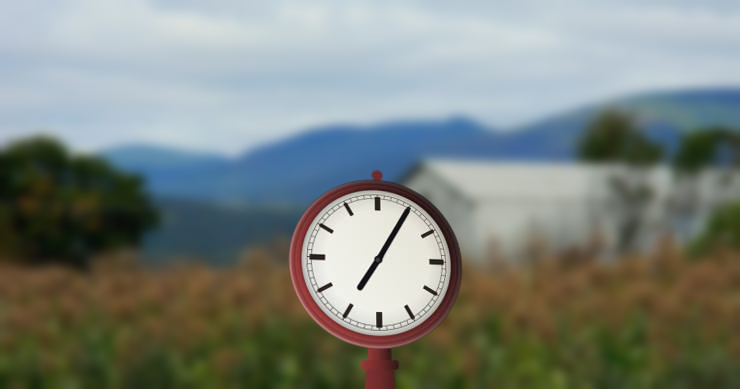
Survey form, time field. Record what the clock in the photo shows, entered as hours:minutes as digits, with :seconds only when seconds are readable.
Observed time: 7:05
